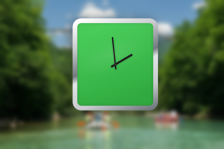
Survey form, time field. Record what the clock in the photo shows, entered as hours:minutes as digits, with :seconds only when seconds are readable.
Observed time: 1:59
